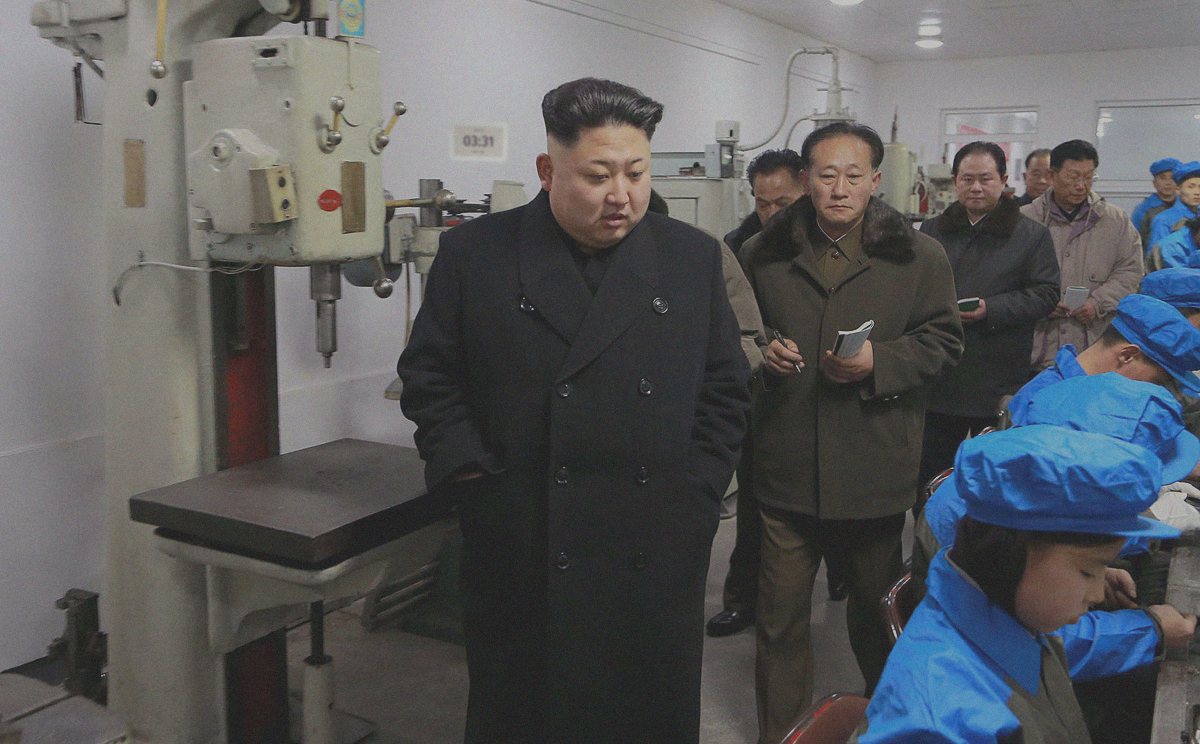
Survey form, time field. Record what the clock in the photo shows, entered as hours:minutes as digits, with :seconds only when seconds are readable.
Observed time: 3:31
